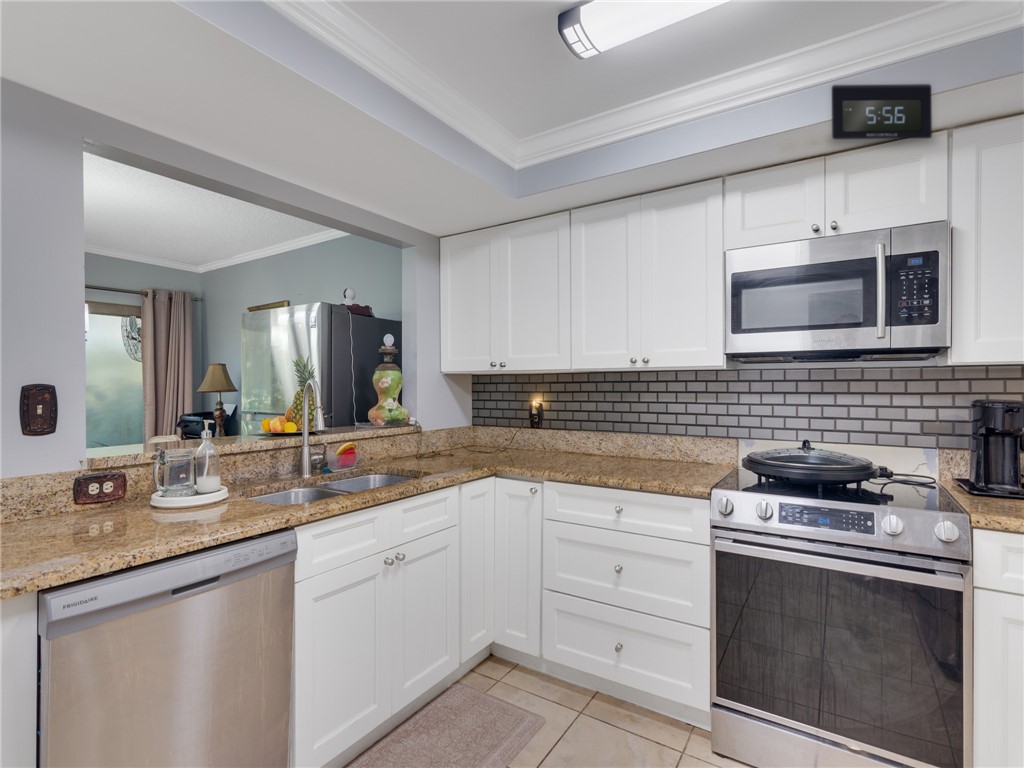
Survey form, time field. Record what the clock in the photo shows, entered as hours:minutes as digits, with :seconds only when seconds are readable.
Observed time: 5:56
